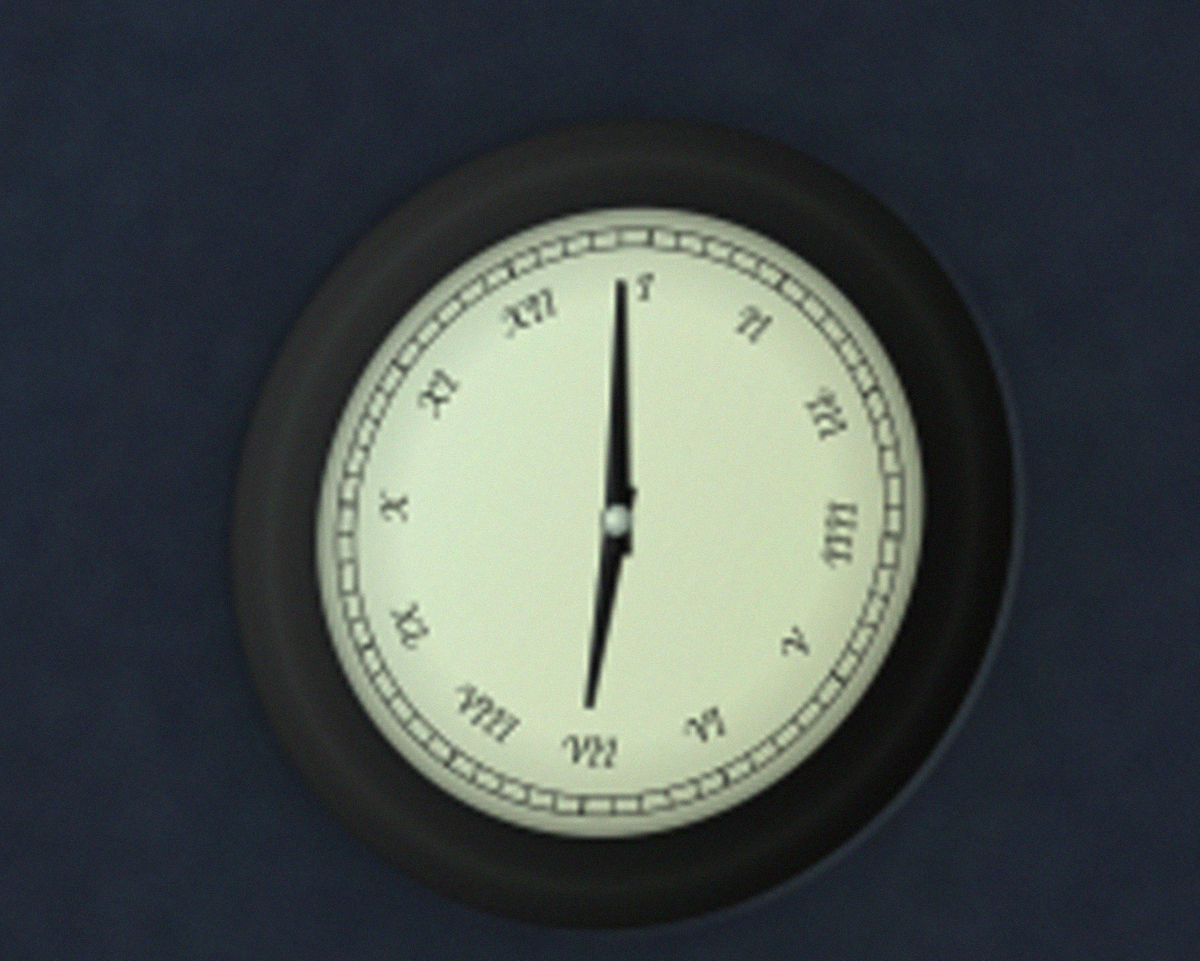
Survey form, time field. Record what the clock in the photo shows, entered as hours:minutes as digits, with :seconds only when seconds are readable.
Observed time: 7:04
